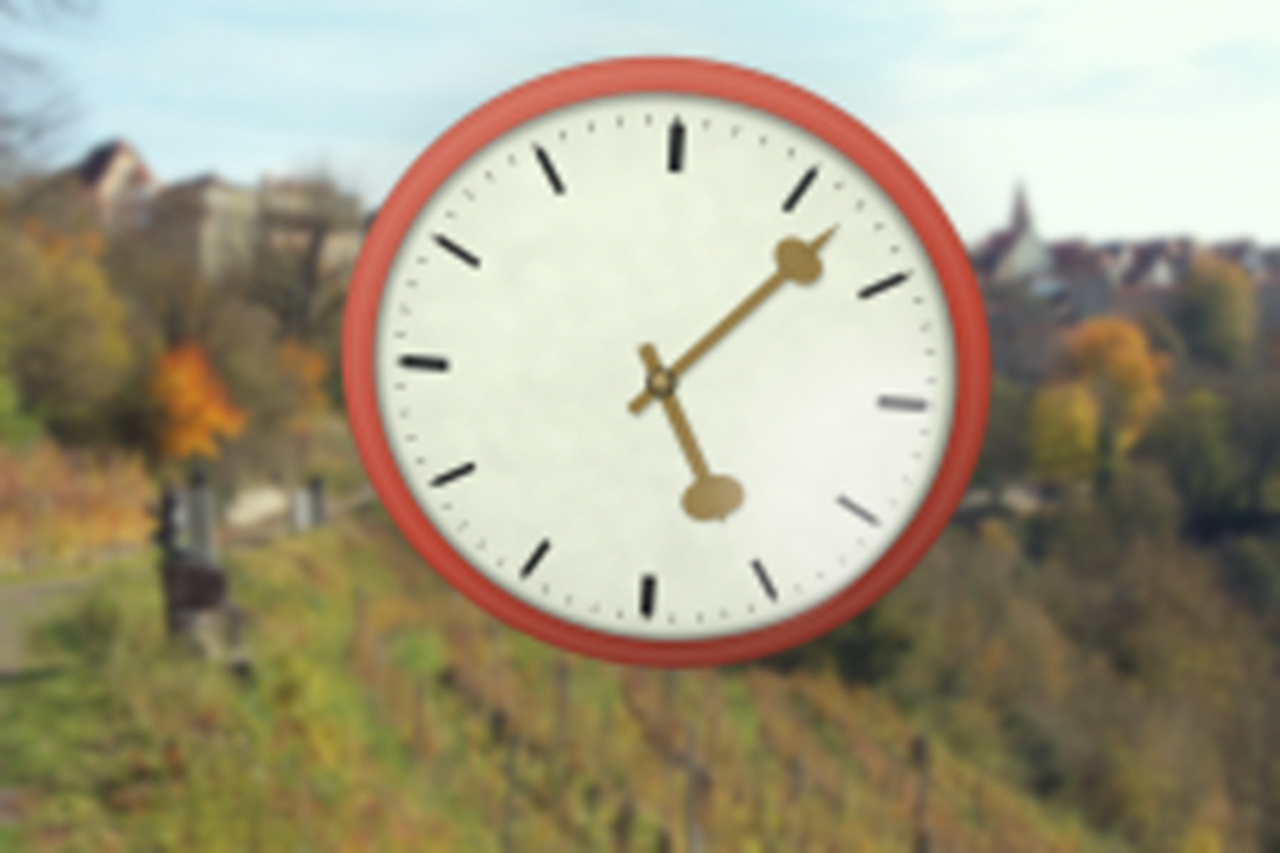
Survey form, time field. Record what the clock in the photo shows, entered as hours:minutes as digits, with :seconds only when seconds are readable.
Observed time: 5:07
